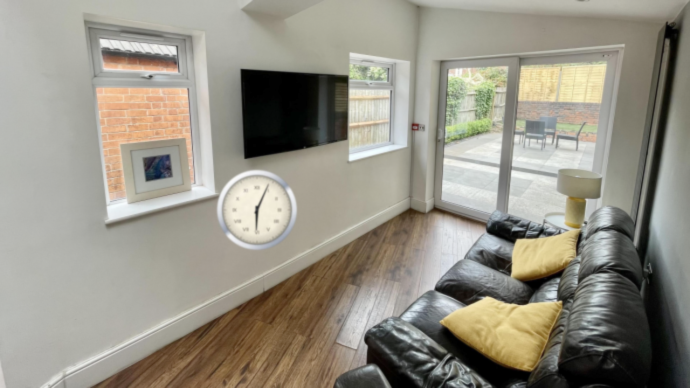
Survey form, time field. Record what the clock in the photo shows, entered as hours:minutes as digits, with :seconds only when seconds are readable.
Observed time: 6:04
